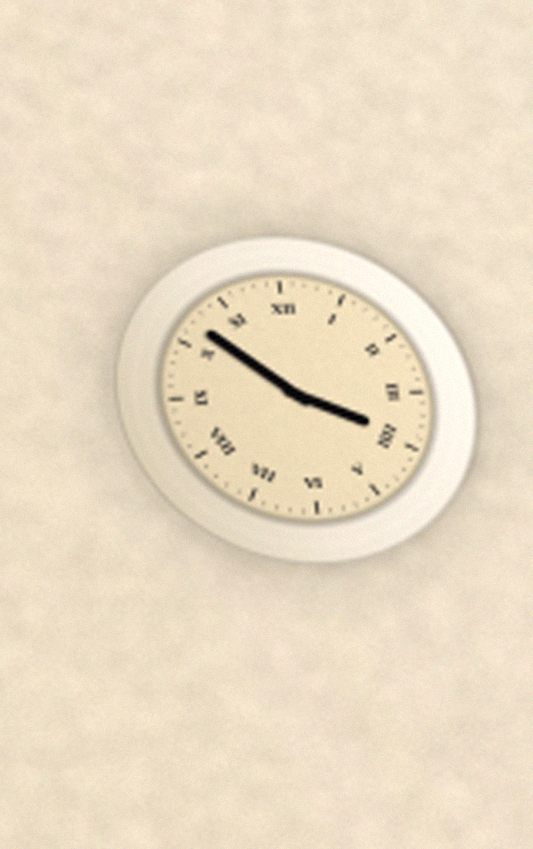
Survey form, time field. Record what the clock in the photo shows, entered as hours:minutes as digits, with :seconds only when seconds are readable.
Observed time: 3:52
